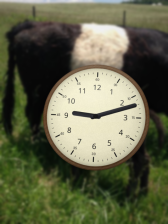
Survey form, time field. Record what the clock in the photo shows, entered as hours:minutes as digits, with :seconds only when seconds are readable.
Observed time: 9:12
